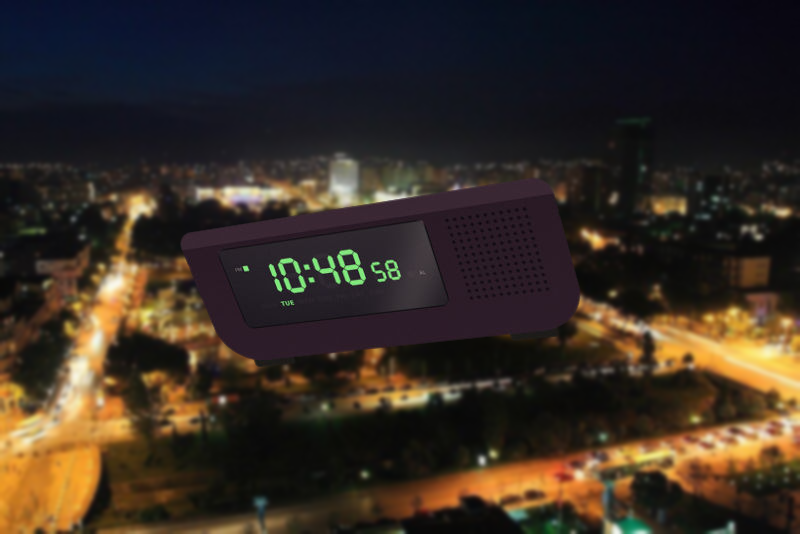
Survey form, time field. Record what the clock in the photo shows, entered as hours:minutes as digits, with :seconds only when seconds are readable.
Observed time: 10:48:58
